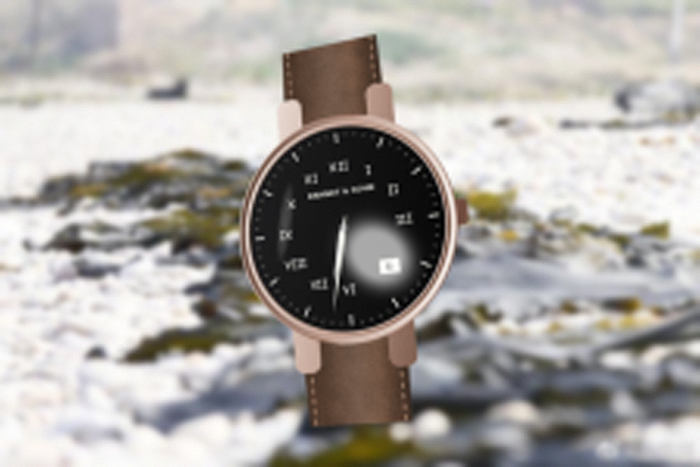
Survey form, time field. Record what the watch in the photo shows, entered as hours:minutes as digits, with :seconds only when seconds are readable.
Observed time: 6:32
